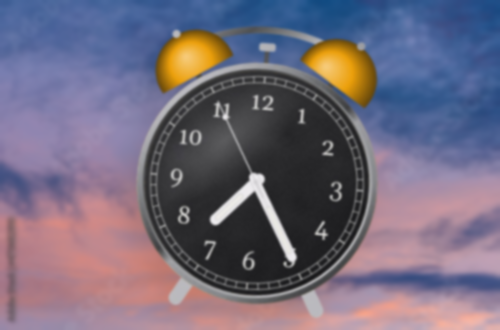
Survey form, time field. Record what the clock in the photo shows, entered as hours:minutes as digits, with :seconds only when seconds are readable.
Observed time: 7:24:55
